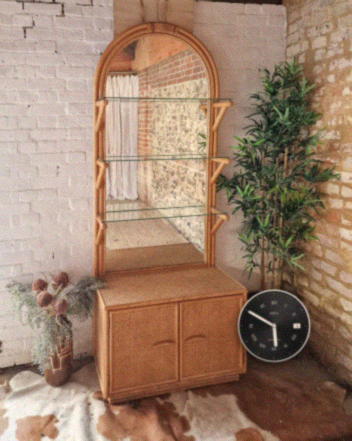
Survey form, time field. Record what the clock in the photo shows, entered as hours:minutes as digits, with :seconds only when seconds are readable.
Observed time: 5:50
